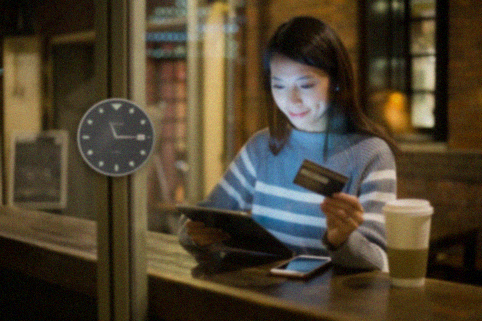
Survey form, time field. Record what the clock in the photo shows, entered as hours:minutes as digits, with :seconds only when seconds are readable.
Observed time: 11:15
